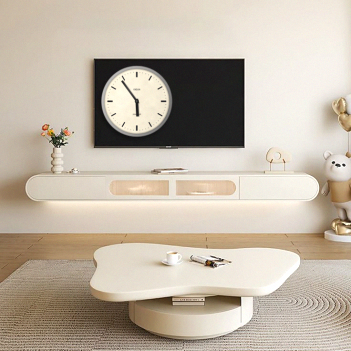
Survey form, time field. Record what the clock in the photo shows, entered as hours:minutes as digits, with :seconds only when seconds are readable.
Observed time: 5:54
